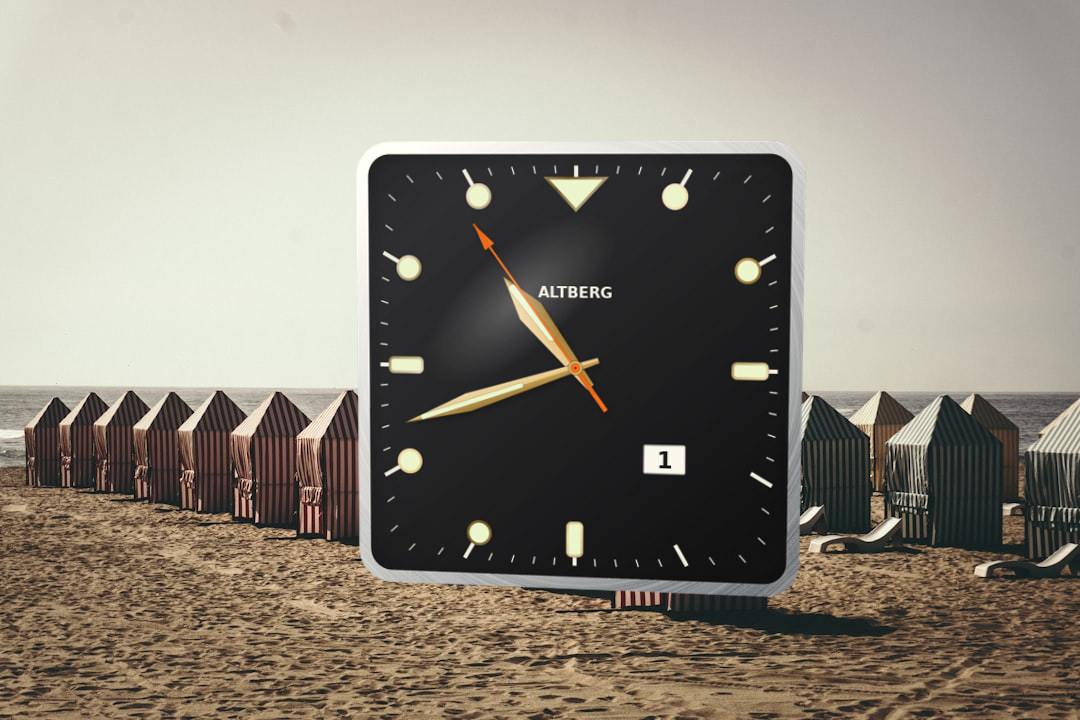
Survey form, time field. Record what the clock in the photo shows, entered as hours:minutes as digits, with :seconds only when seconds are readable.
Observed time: 10:41:54
